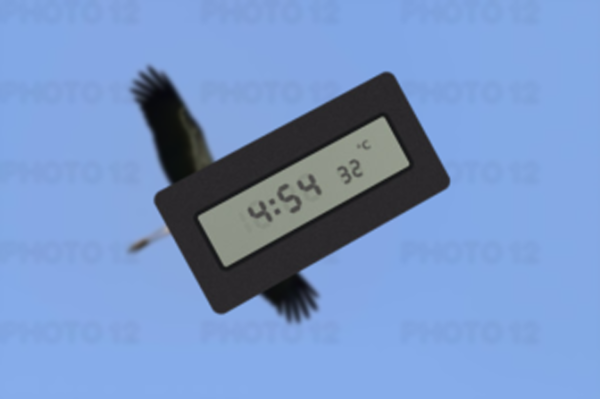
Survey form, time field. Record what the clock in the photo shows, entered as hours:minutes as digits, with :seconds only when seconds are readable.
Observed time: 4:54
